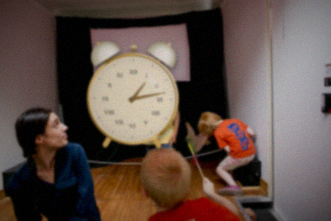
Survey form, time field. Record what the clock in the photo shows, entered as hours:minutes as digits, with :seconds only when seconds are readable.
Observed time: 1:13
